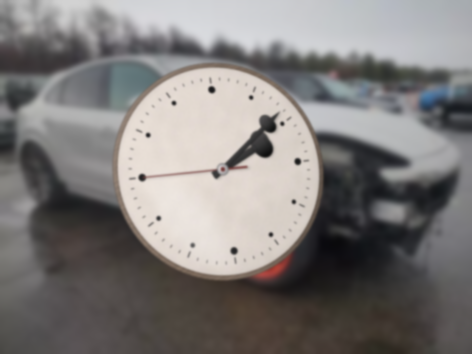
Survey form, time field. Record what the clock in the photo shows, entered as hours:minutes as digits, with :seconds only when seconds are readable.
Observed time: 2:08:45
